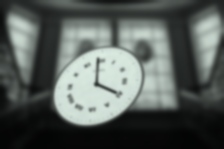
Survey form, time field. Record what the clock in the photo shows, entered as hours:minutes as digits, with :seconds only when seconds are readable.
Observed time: 3:59
